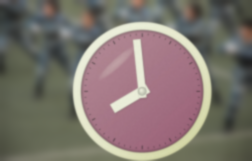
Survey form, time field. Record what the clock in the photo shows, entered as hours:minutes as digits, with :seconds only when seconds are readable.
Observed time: 7:59
